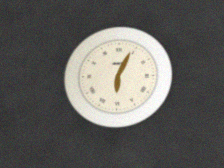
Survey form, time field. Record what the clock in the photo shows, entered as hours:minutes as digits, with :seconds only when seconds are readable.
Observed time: 6:04
